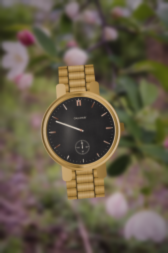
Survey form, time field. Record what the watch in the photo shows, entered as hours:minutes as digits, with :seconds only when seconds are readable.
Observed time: 9:49
